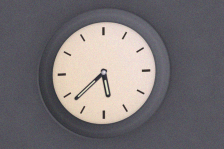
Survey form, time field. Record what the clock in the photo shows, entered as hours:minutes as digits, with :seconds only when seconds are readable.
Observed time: 5:38
